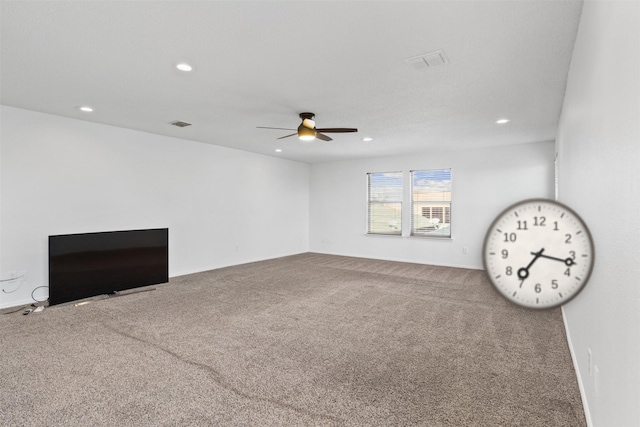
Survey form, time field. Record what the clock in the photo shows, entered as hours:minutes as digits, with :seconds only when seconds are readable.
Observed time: 7:17
